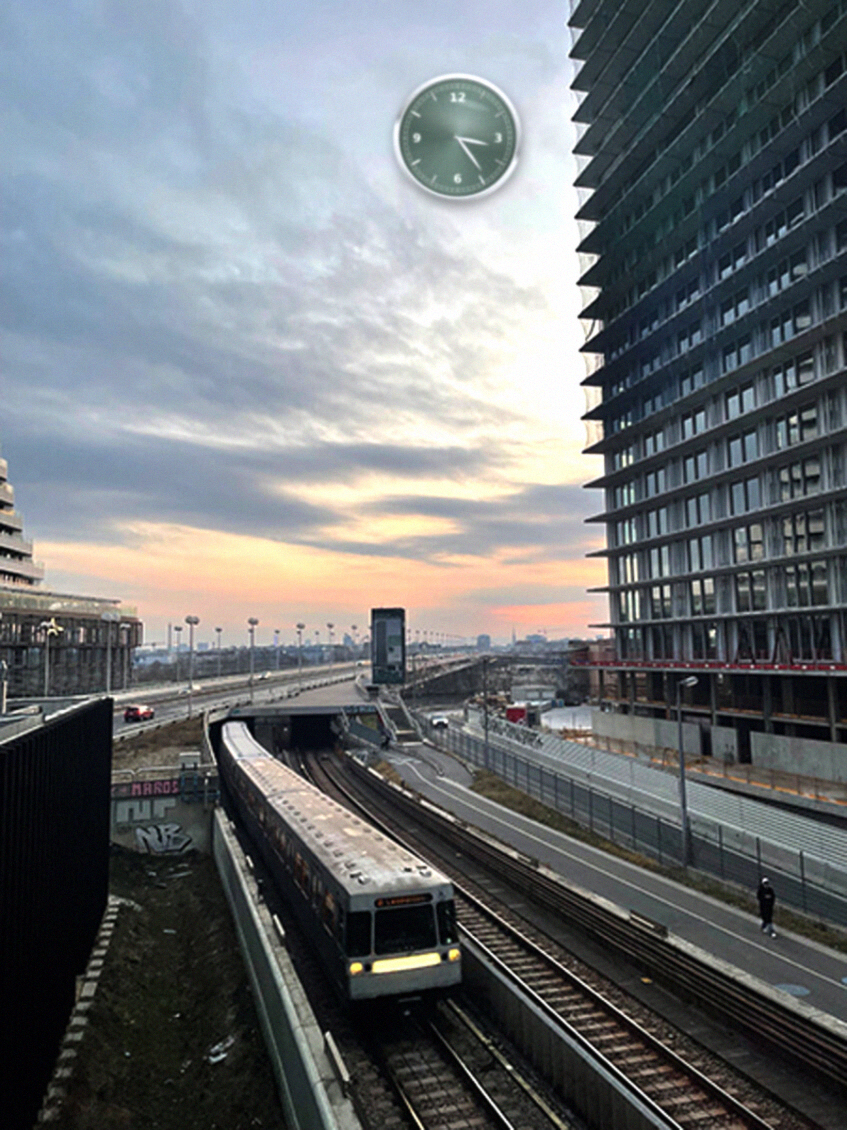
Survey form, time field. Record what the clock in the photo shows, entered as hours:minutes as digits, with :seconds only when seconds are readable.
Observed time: 3:24
